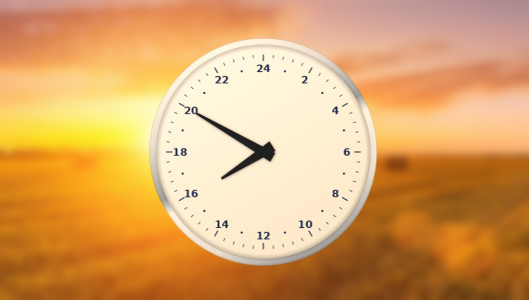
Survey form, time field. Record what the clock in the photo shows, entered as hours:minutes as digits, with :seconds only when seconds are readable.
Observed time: 15:50
